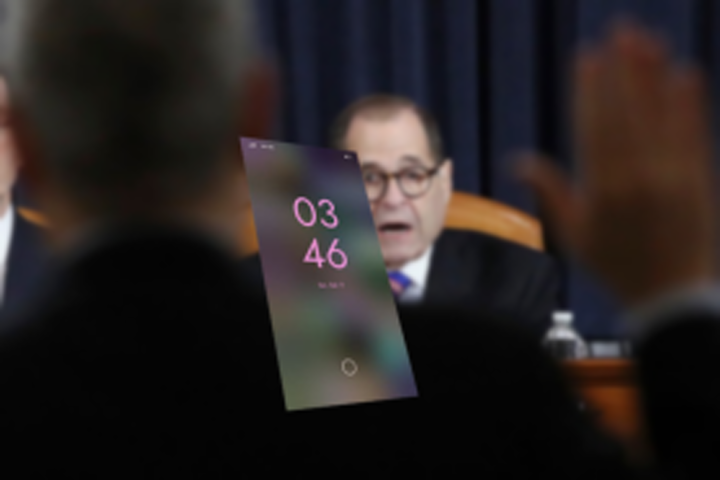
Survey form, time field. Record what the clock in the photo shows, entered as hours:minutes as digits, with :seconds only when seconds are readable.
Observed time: 3:46
